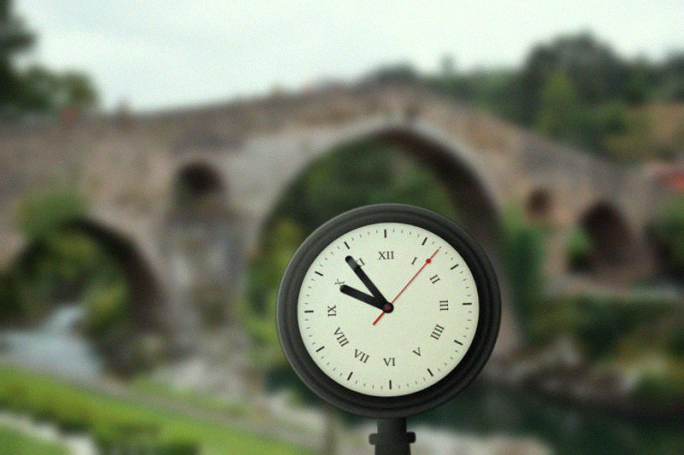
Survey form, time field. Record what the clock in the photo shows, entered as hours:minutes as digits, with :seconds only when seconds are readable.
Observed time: 9:54:07
